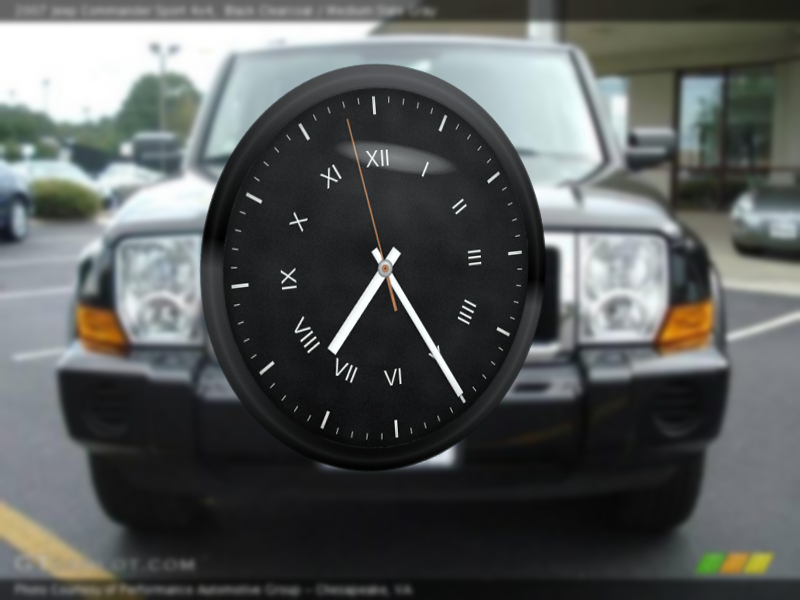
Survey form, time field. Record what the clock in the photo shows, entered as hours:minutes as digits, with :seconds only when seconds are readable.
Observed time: 7:24:58
